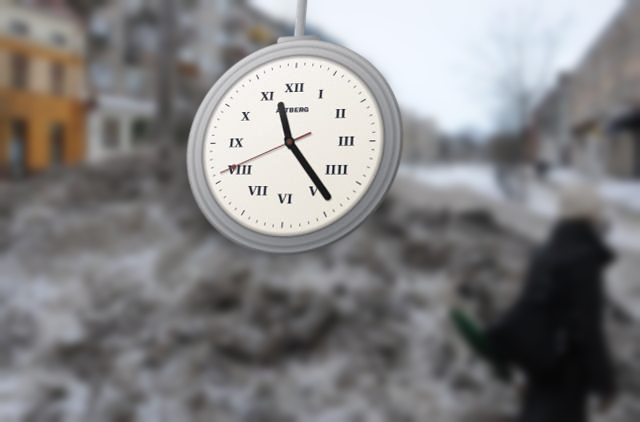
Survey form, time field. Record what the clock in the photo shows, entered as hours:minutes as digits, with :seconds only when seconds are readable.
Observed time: 11:23:41
